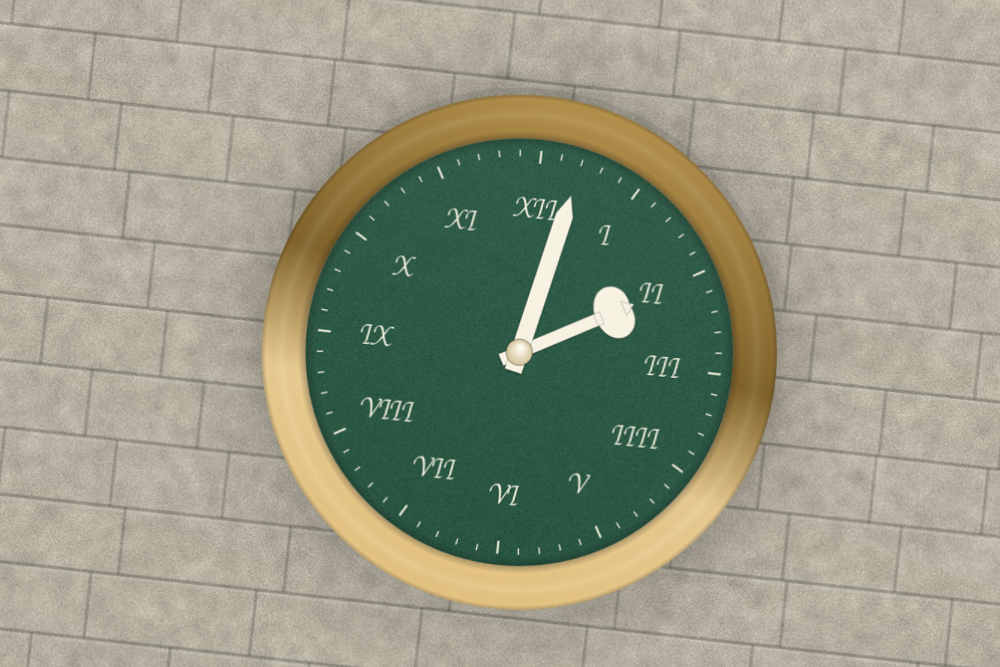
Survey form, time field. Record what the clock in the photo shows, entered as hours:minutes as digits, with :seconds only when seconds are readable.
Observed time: 2:02
